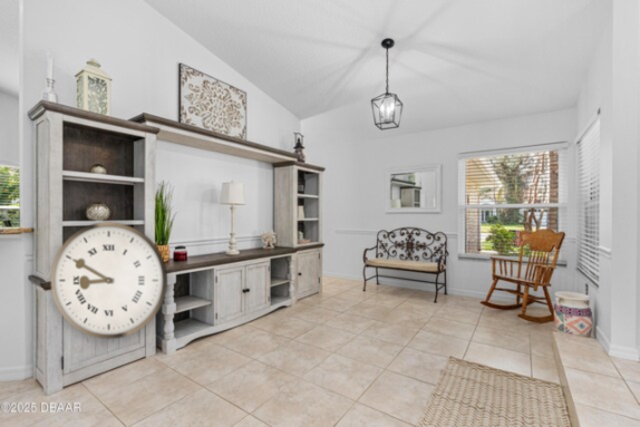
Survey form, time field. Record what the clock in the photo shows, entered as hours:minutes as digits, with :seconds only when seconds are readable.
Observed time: 8:50
